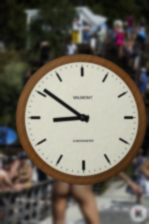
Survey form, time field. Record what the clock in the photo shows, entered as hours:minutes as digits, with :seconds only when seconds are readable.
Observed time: 8:51
